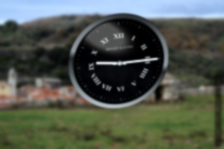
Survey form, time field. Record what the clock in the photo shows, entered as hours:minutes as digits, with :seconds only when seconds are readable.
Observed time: 9:15
